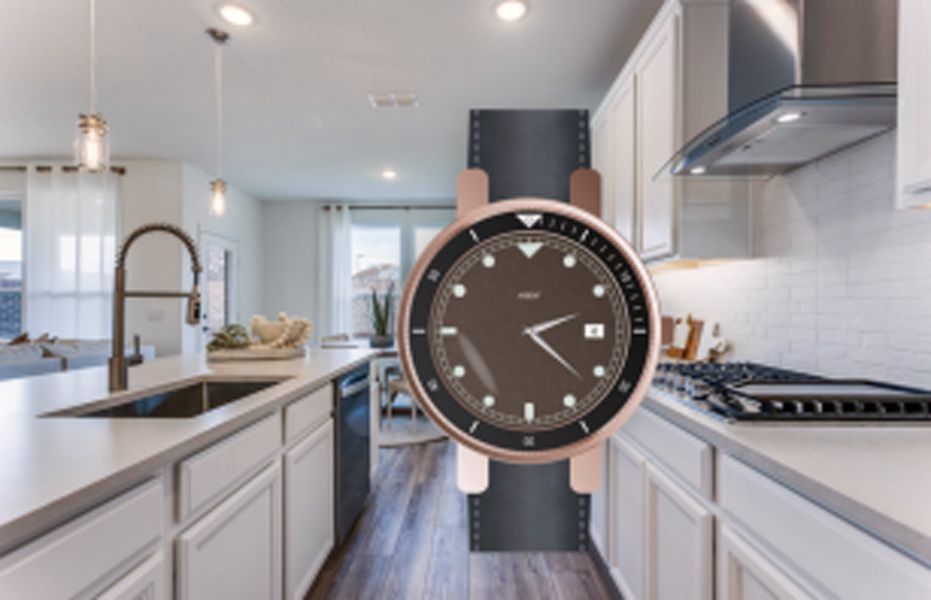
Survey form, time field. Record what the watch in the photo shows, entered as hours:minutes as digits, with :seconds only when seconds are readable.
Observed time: 2:22
